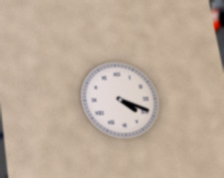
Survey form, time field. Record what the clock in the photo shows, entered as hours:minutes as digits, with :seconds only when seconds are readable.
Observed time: 4:19
